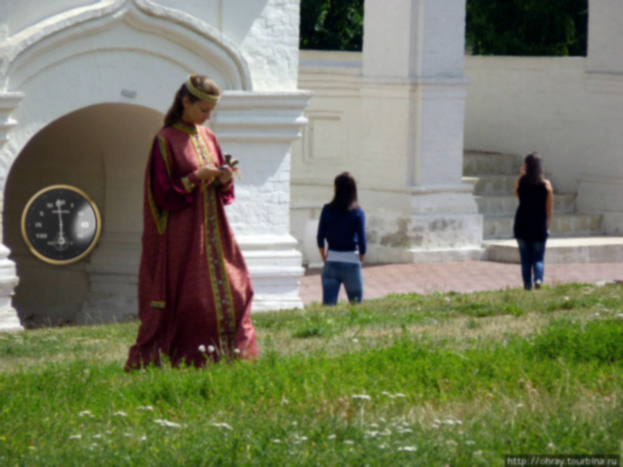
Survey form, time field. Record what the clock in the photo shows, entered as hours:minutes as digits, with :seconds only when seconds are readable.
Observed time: 5:59
